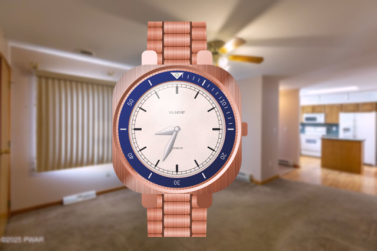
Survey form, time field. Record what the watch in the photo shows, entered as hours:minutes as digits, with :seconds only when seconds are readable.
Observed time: 8:34
